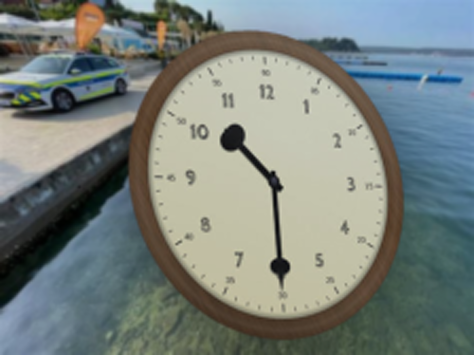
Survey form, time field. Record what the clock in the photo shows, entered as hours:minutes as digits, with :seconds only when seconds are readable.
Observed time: 10:30
